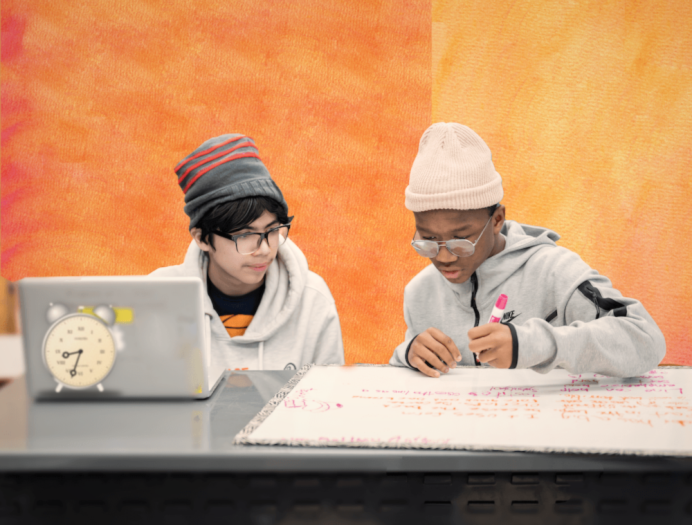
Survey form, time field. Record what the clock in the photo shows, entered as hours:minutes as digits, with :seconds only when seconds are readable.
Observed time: 8:33
